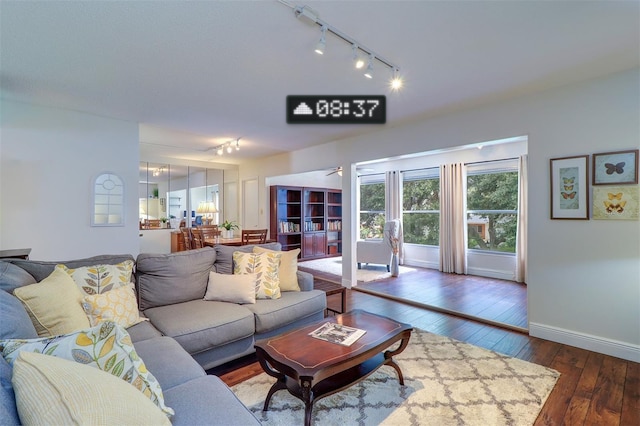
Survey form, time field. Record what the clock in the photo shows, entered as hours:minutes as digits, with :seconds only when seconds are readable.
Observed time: 8:37
